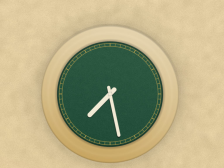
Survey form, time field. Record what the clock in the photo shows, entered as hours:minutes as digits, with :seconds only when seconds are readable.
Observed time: 7:28
